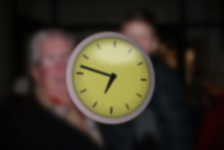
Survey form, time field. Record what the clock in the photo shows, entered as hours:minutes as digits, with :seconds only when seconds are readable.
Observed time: 6:47
